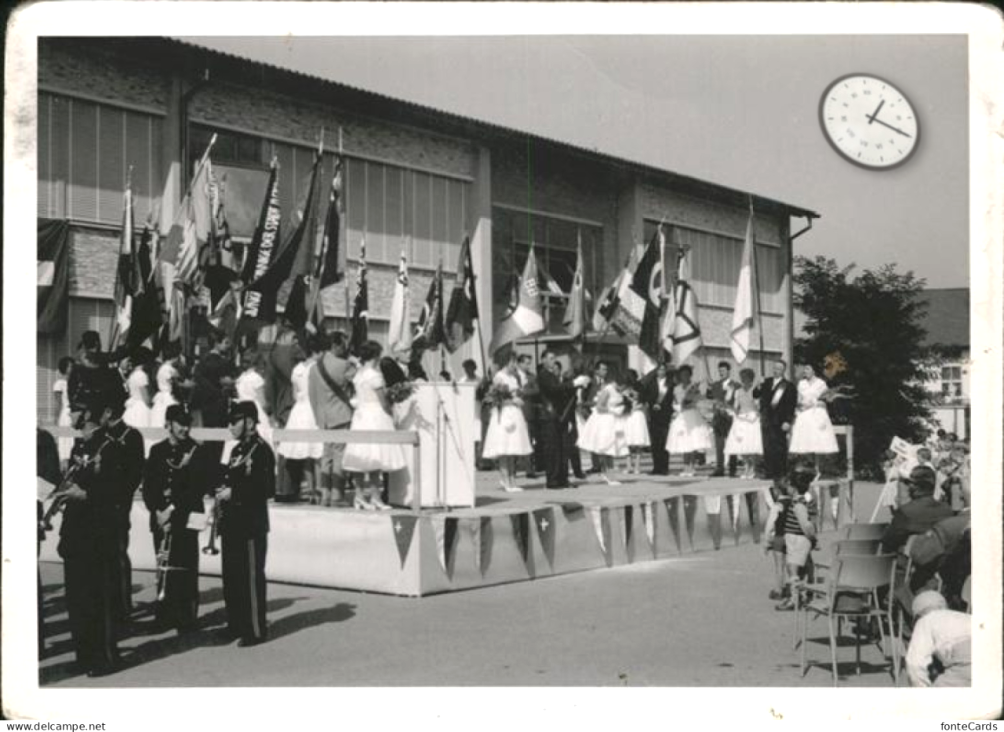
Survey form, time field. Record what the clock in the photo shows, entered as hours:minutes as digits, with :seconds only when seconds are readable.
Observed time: 1:20
